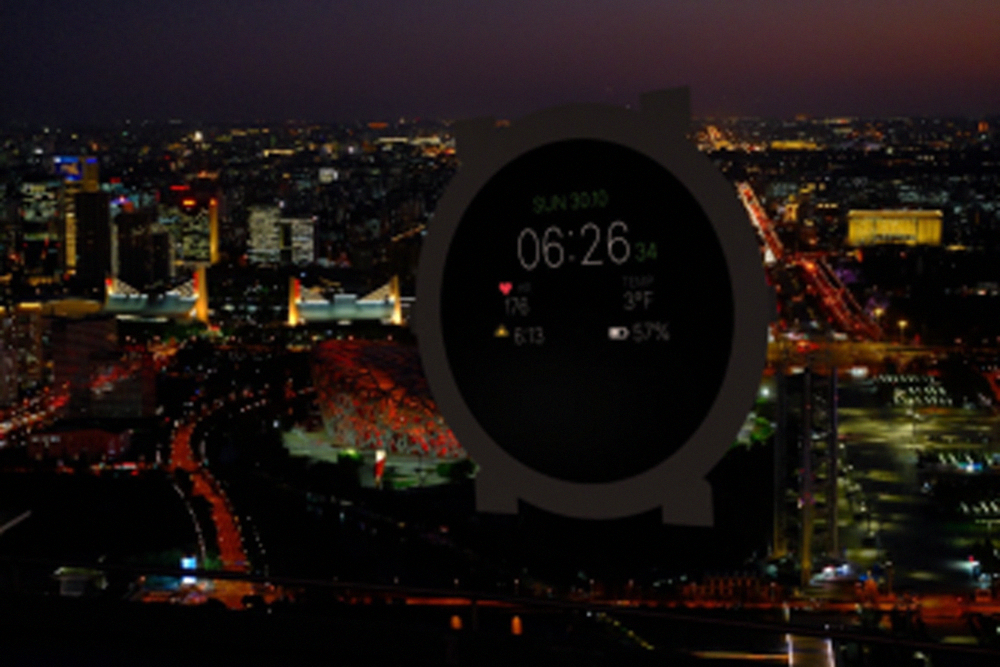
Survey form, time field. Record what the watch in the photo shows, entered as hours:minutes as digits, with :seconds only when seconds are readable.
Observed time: 6:26
